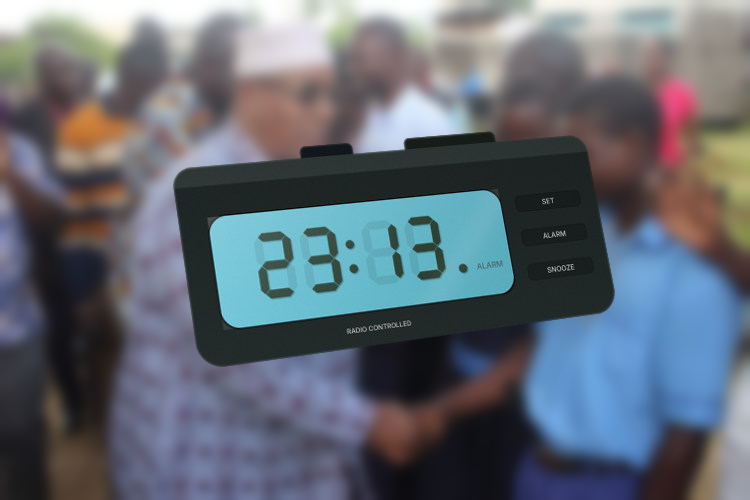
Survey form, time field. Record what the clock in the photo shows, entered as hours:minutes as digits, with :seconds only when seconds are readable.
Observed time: 23:13
